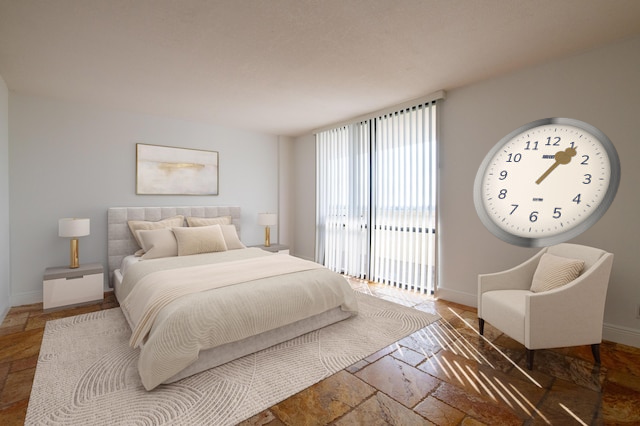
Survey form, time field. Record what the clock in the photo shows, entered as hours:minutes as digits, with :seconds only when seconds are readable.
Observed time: 1:06
